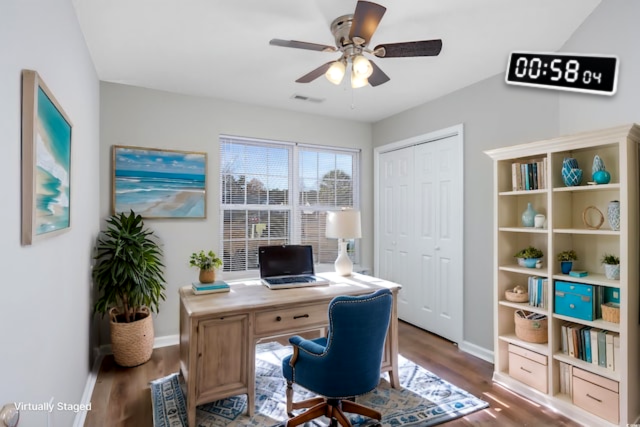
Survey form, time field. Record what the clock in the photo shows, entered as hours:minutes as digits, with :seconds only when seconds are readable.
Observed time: 0:58:04
